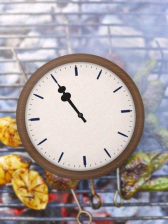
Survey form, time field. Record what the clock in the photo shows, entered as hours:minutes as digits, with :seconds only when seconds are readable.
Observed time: 10:55
